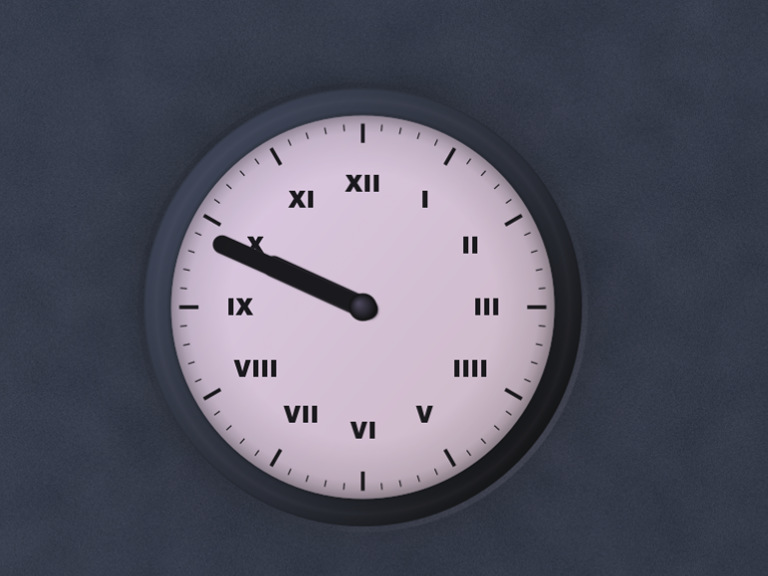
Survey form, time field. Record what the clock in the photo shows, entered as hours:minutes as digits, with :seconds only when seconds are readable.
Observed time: 9:49
